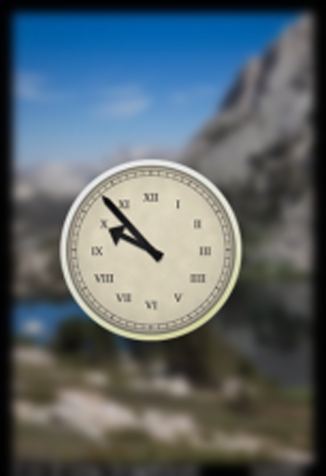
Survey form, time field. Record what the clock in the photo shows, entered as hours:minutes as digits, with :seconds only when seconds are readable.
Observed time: 9:53
